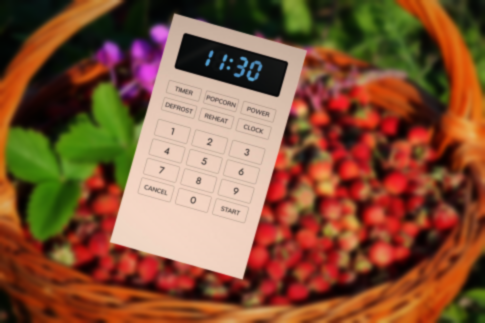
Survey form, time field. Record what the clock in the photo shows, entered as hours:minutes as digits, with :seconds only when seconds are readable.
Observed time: 11:30
